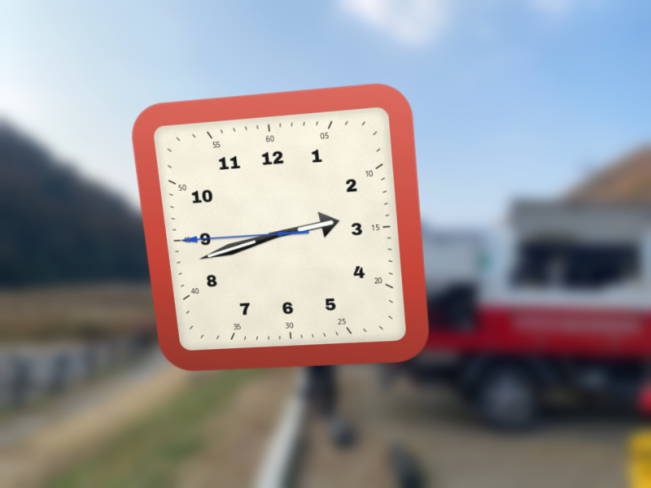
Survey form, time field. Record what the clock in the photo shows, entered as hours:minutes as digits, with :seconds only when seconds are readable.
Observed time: 2:42:45
